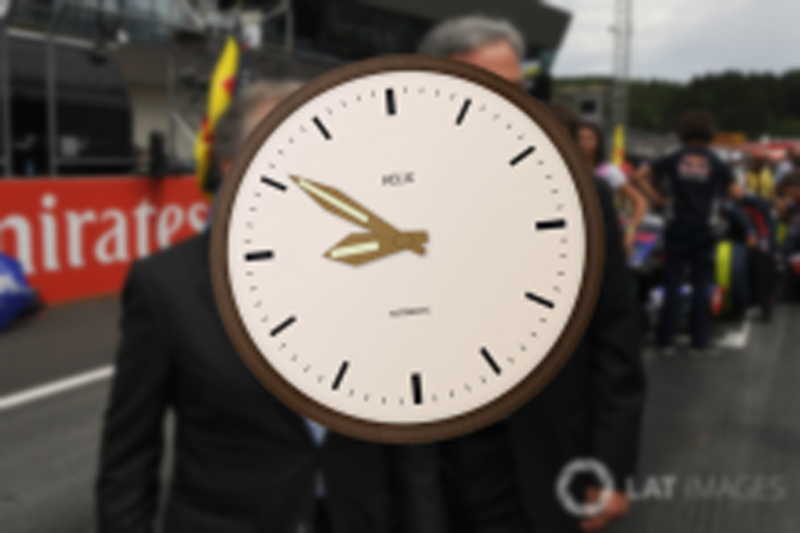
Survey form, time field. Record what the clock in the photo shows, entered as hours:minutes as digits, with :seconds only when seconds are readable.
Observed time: 8:51
